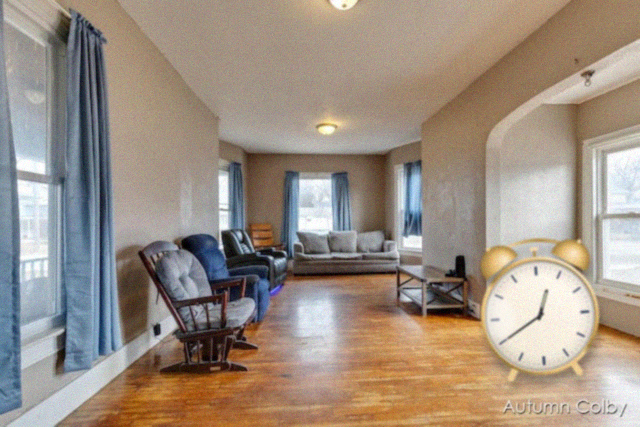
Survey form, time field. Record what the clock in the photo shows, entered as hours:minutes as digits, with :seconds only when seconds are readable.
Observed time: 12:40
